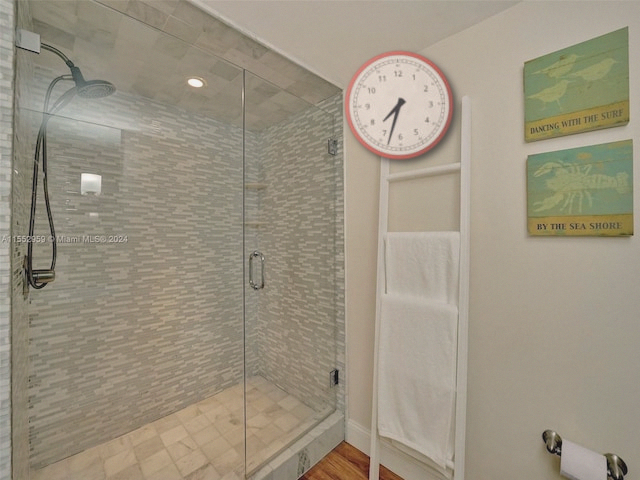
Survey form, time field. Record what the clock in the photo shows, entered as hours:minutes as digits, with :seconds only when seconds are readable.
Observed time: 7:33
